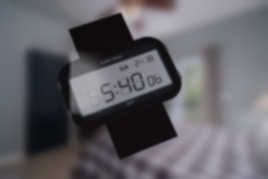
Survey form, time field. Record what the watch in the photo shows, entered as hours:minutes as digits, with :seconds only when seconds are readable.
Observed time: 5:40
